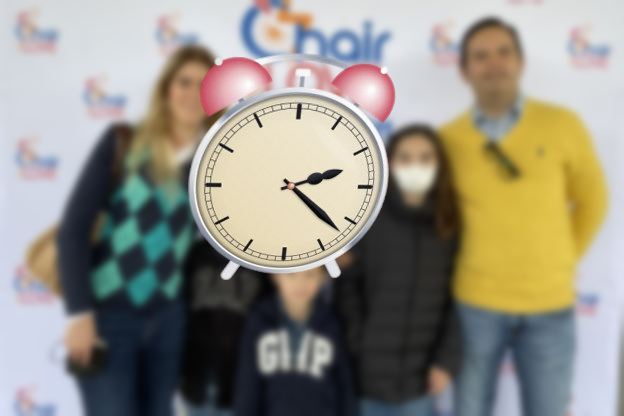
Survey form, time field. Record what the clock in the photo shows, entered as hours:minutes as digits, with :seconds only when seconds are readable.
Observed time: 2:22
